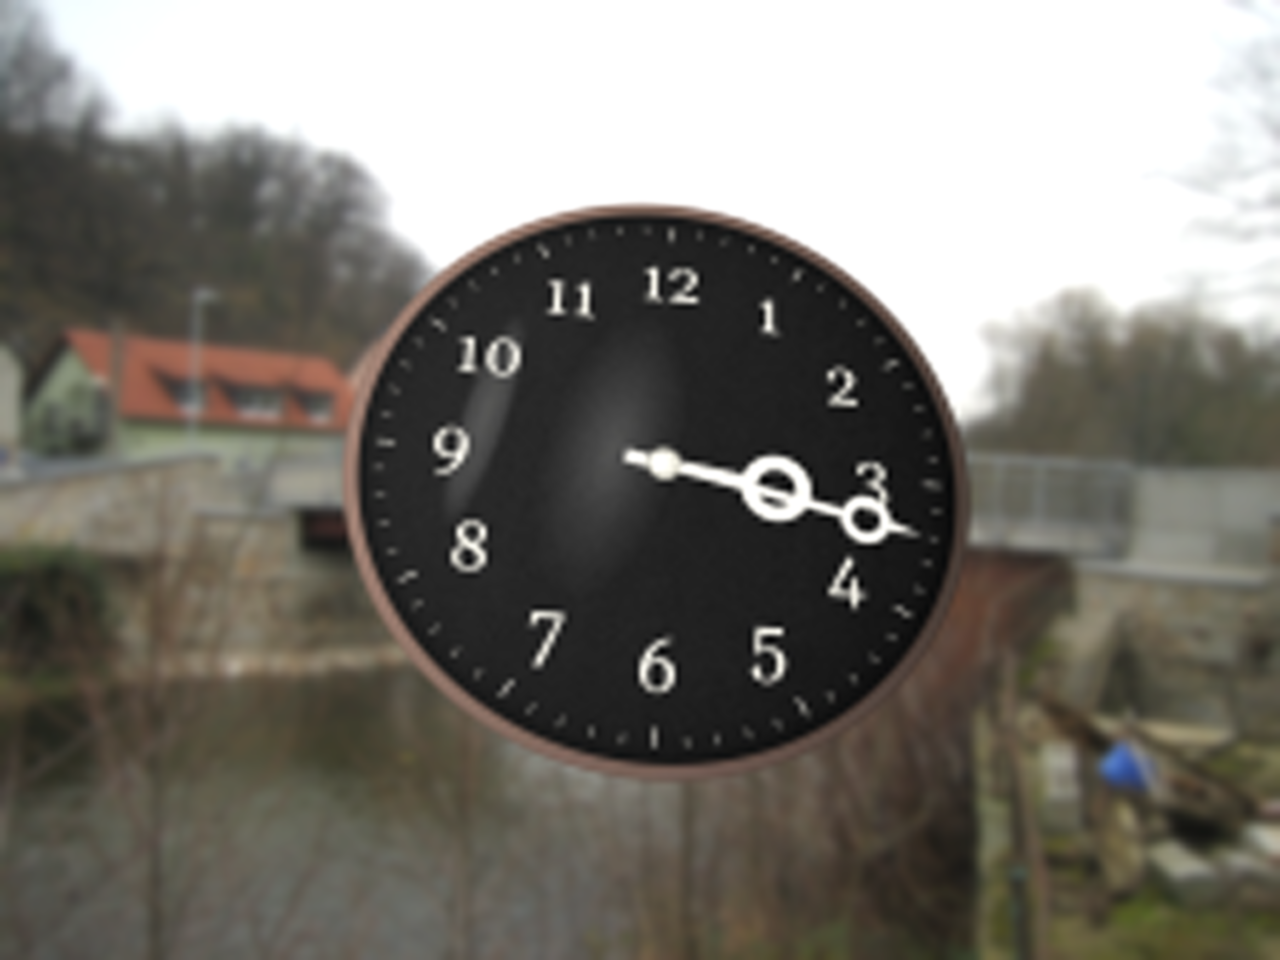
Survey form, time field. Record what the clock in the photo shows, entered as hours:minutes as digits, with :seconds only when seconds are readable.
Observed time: 3:17
